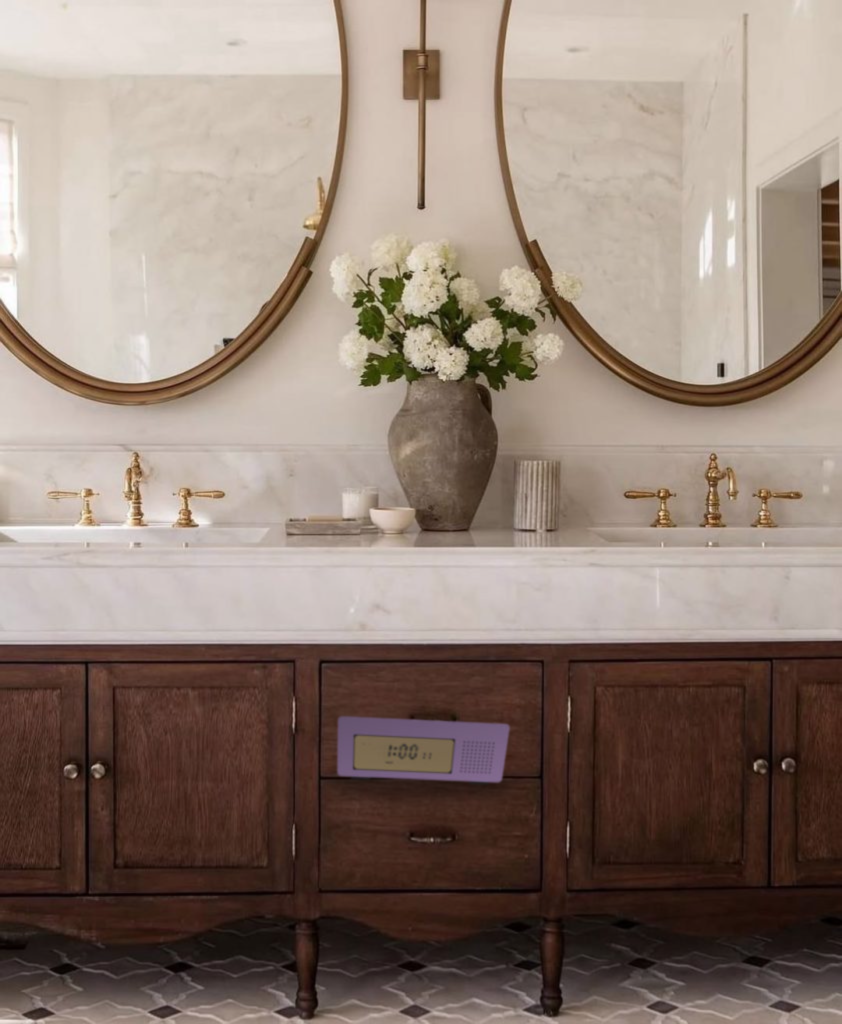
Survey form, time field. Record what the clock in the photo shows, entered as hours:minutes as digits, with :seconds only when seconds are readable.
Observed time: 1:00
